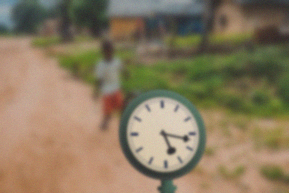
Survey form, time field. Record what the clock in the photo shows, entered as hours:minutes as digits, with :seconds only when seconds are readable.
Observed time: 5:17
